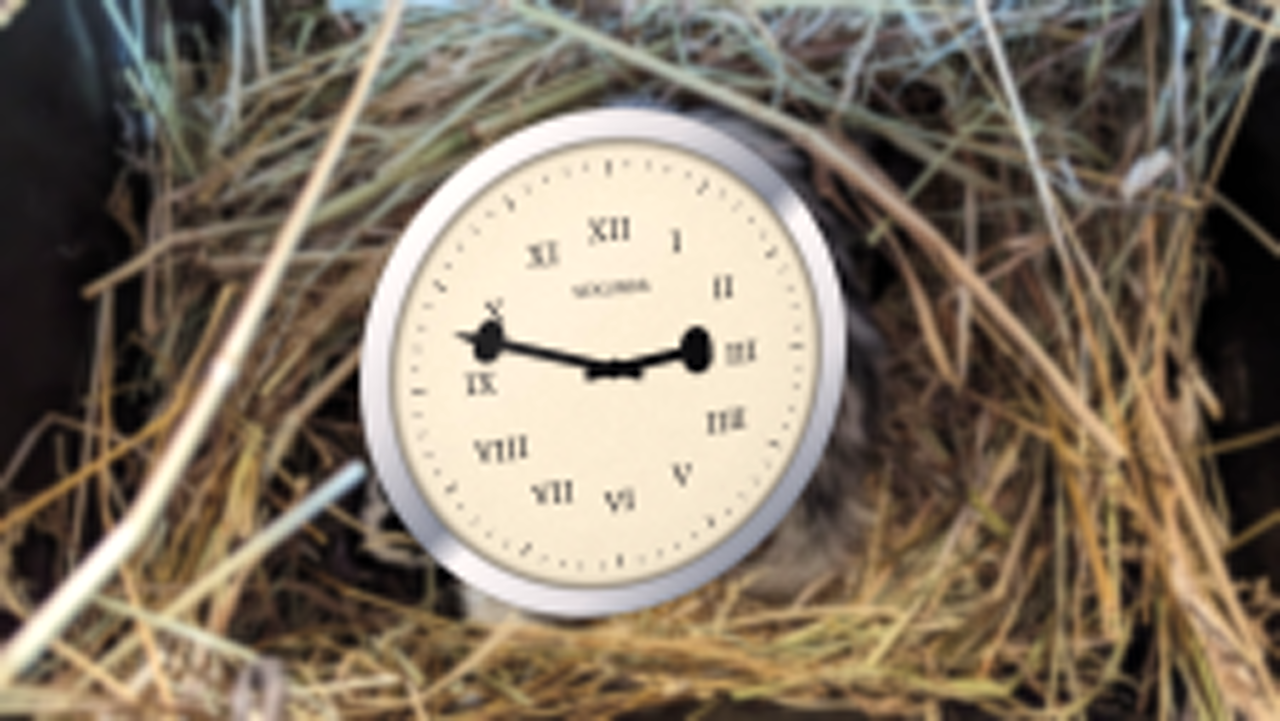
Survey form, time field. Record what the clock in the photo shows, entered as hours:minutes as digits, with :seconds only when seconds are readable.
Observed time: 2:48
